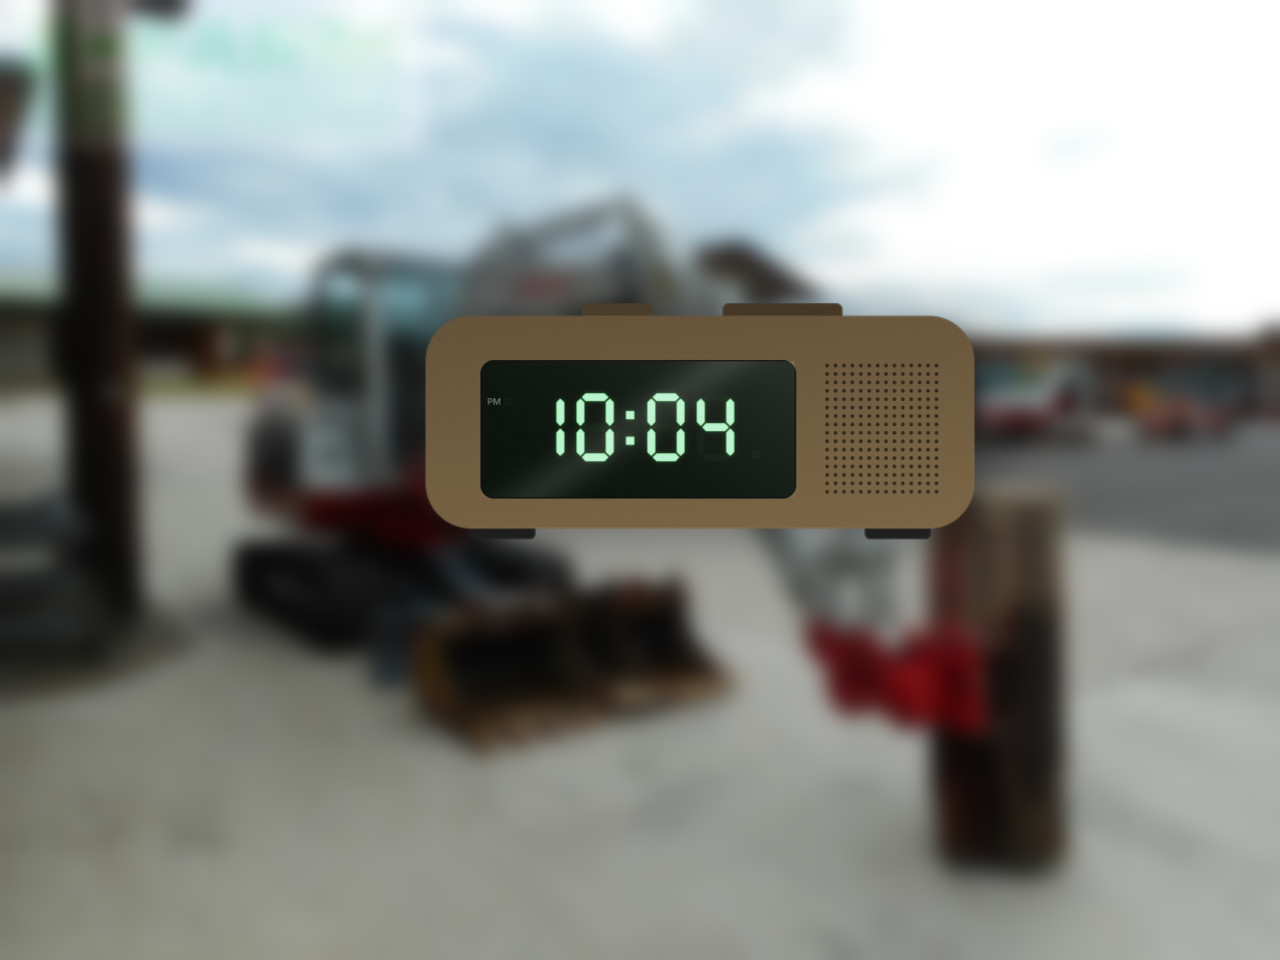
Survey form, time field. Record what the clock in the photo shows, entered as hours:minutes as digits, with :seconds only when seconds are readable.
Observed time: 10:04
